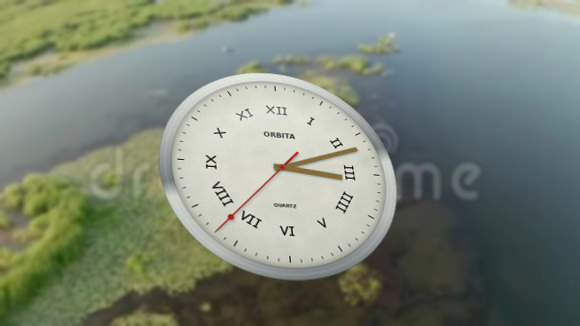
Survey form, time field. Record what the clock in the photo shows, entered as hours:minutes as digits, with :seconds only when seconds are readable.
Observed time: 3:11:37
